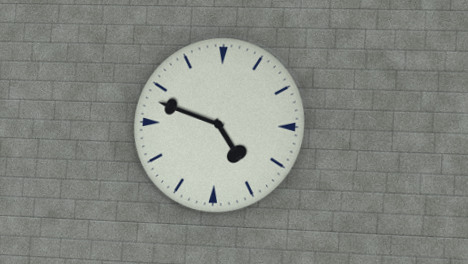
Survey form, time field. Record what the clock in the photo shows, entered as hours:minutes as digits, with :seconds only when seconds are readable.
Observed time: 4:48
